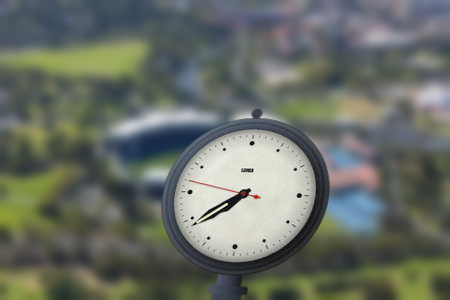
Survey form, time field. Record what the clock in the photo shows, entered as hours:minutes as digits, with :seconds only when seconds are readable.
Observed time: 7:38:47
